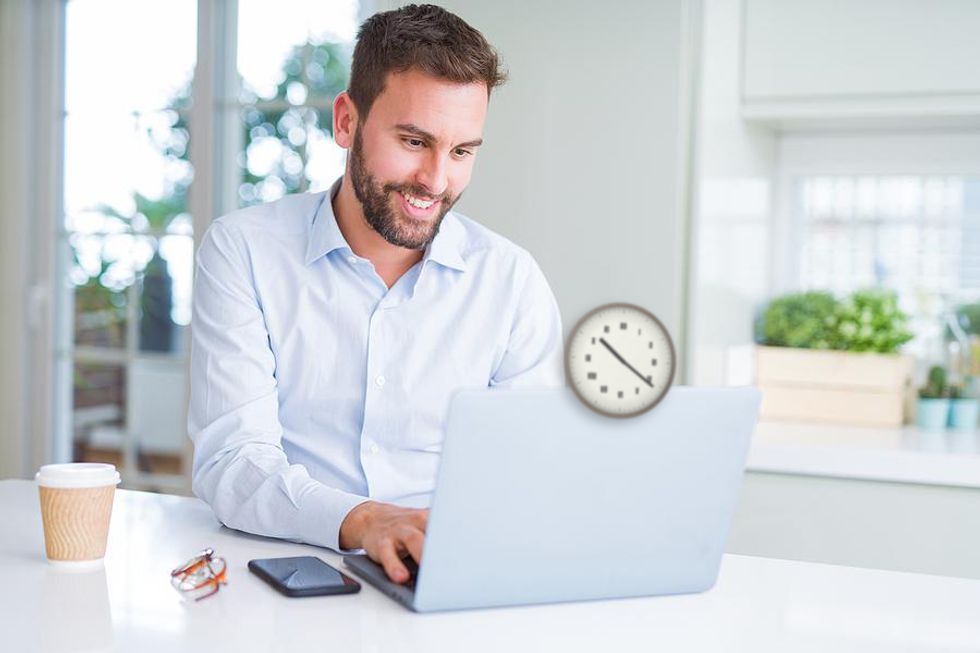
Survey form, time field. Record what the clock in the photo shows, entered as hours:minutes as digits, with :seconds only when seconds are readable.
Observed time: 10:21
